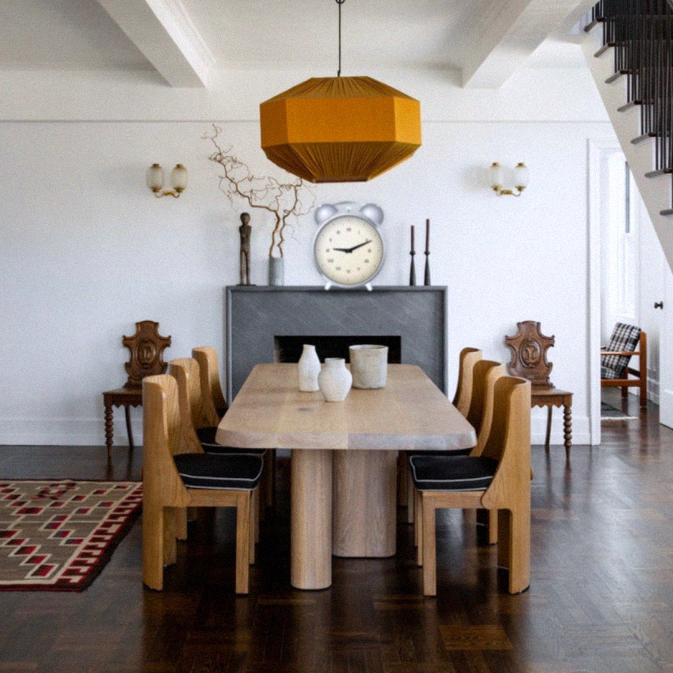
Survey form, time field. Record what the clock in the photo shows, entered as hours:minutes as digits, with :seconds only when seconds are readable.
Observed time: 9:11
